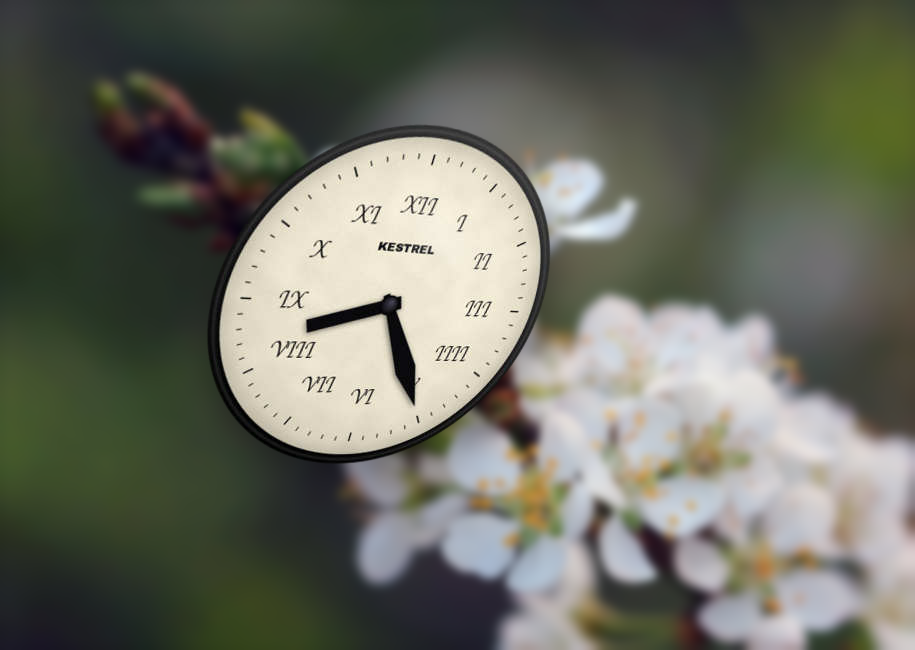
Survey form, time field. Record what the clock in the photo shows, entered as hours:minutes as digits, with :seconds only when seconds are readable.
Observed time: 8:25
